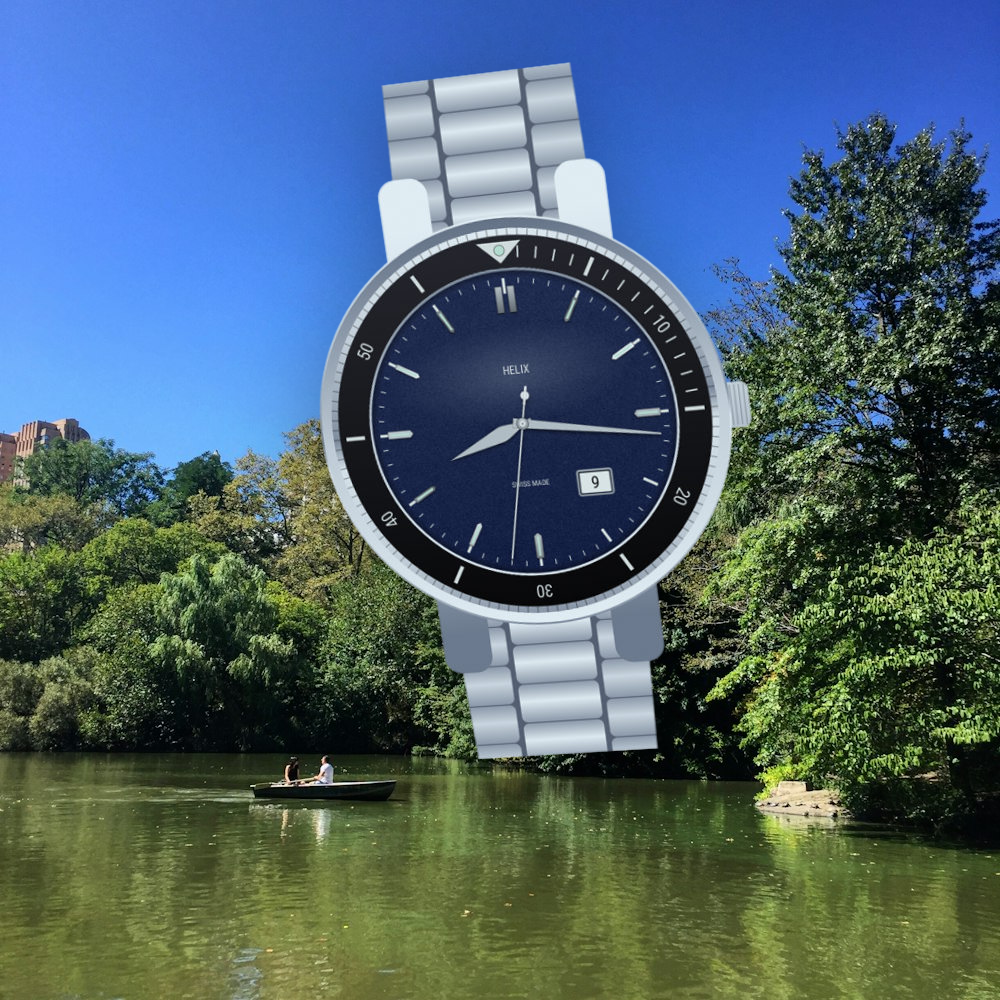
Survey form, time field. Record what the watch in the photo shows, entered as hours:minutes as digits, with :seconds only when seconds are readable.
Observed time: 8:16:32
